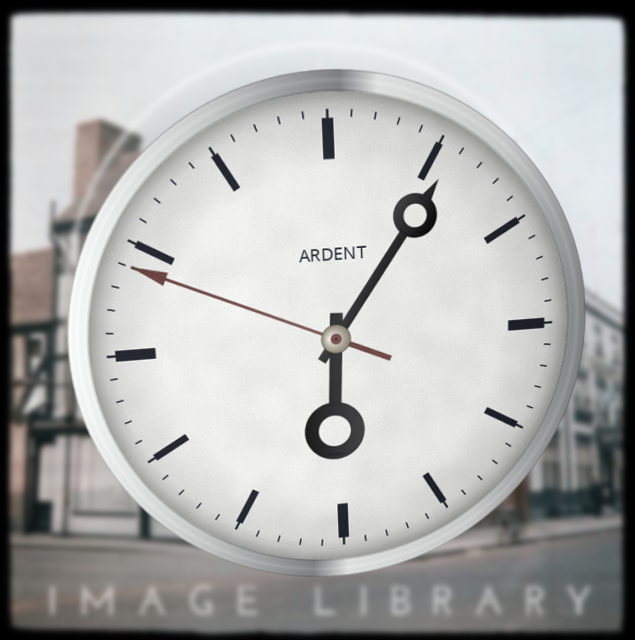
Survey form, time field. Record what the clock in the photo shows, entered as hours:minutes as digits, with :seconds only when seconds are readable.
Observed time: 6:05:49
